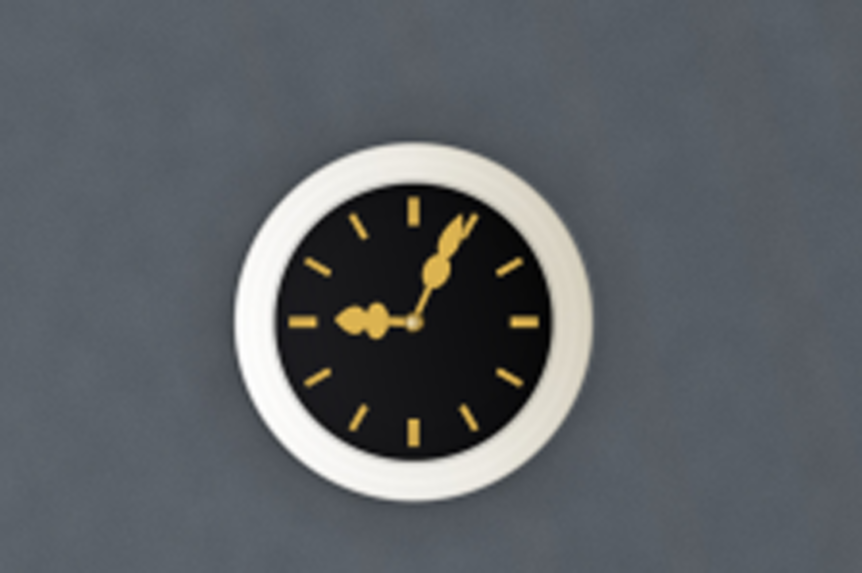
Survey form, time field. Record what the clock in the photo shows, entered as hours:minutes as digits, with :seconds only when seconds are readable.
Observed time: 9:04
